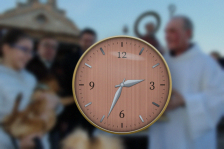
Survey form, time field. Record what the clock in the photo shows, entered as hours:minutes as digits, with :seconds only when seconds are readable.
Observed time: 2:34
